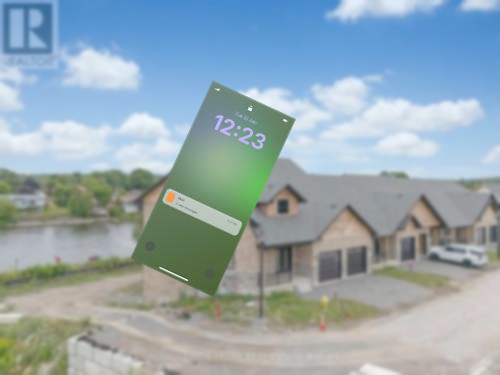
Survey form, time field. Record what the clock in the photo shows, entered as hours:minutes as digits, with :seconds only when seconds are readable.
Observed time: 12:23
